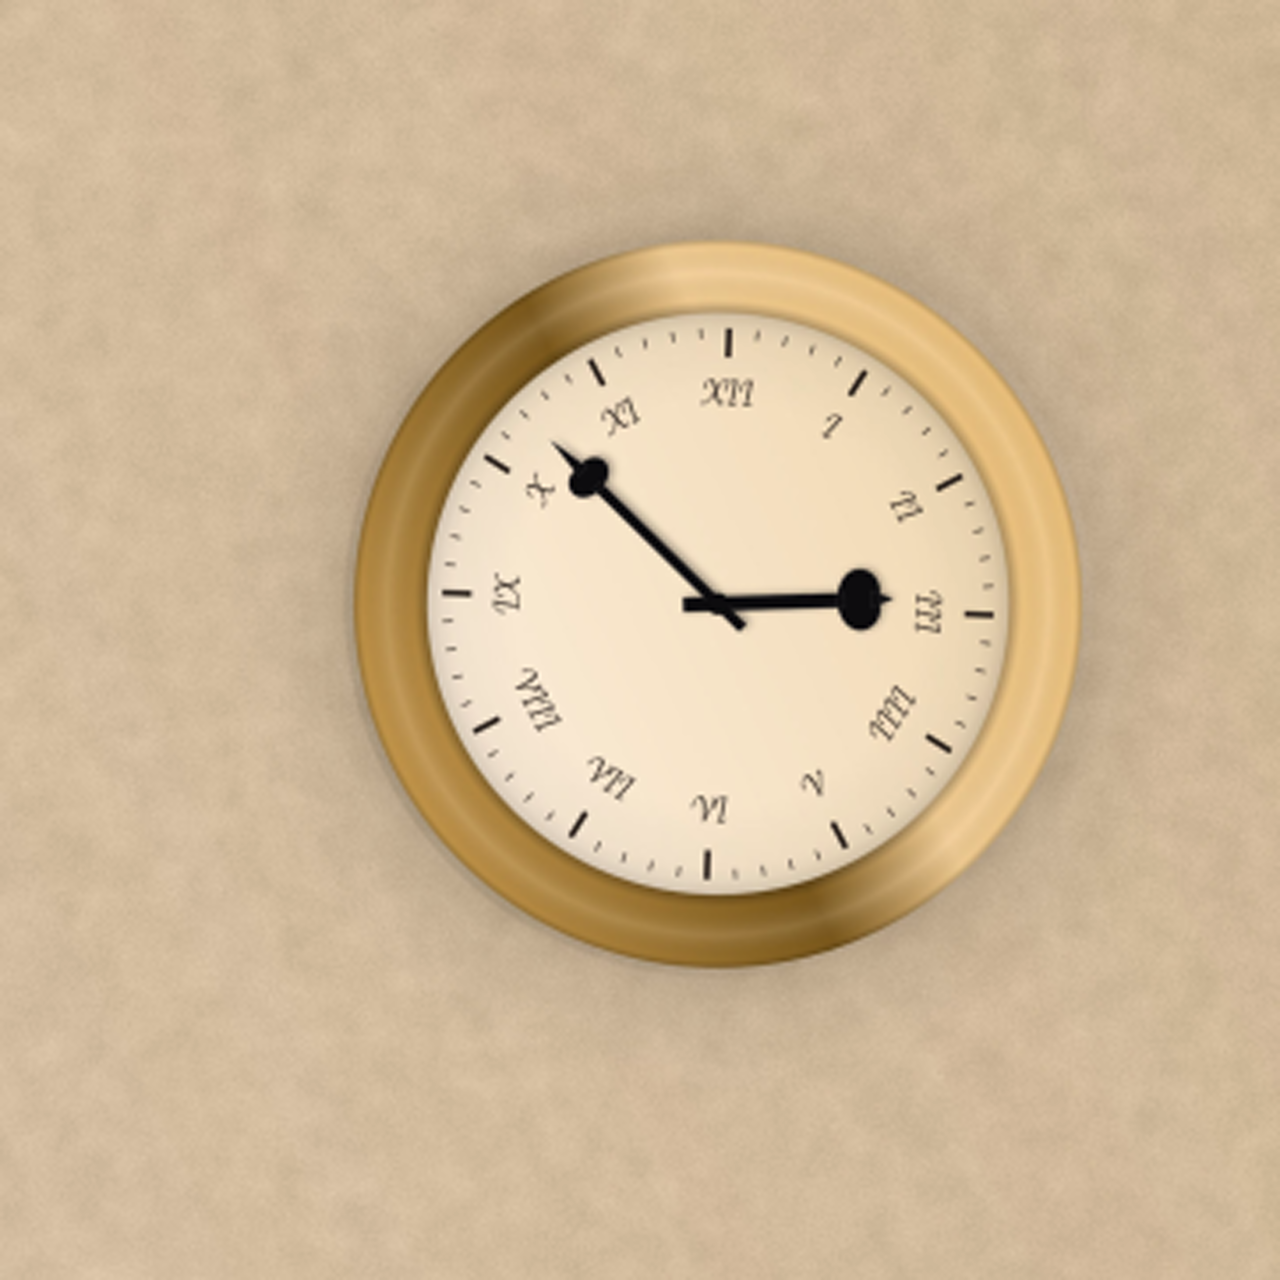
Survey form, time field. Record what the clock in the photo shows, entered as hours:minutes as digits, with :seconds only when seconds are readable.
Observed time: 2:52
